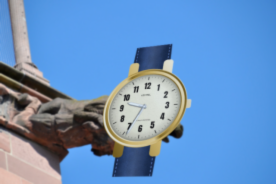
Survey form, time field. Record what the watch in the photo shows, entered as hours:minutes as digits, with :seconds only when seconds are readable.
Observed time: 9:34
